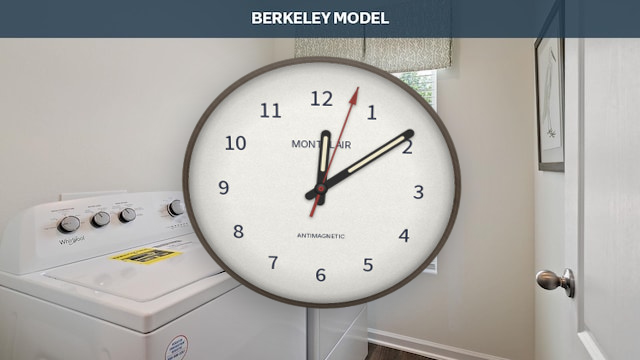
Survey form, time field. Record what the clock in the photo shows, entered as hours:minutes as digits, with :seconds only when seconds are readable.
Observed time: 12:09:03
